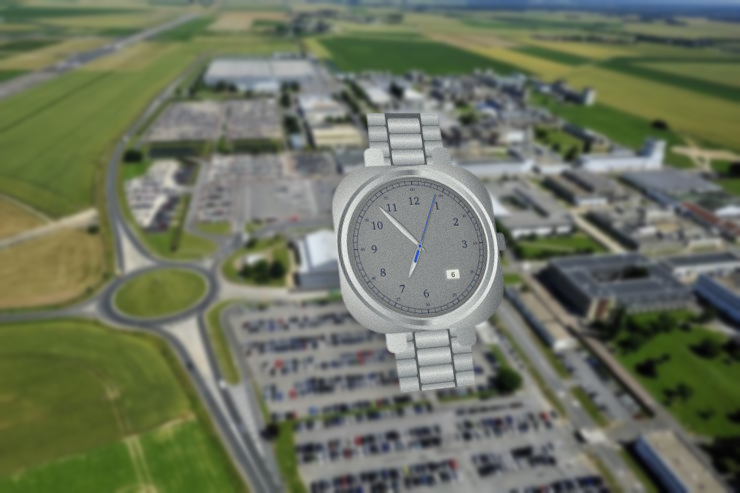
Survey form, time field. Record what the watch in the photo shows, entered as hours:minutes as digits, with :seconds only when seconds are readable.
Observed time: 6:53:04
